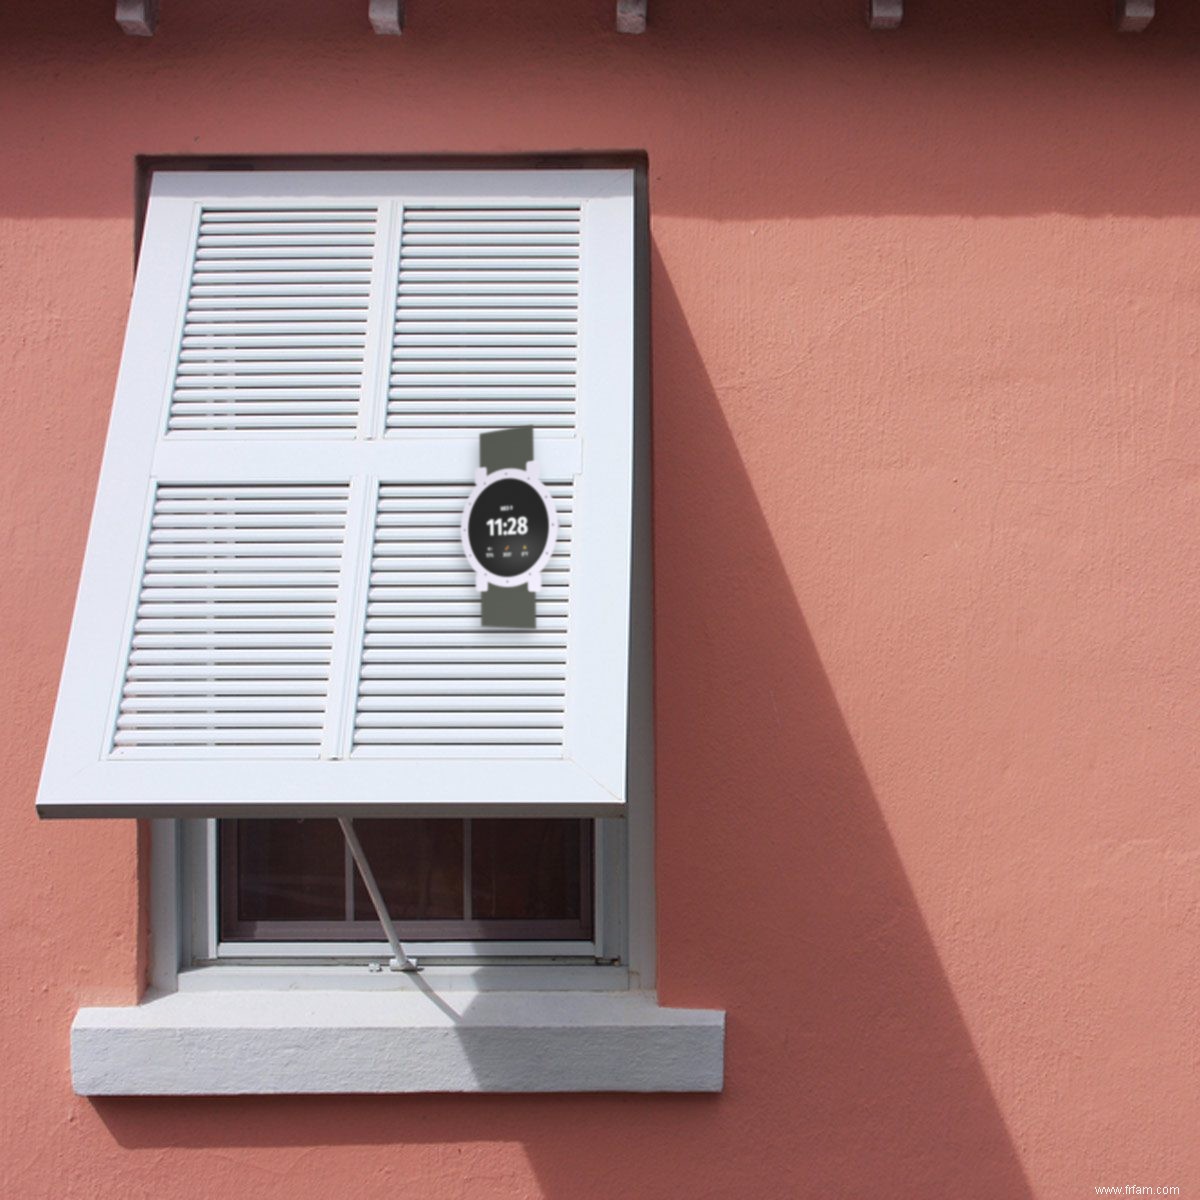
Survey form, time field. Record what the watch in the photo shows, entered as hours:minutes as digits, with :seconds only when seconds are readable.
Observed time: 11:28
